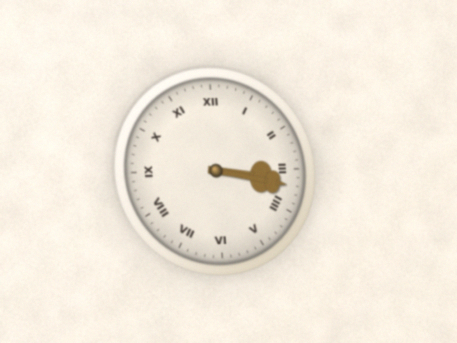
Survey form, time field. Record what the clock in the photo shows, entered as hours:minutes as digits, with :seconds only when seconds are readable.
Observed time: 3:17
